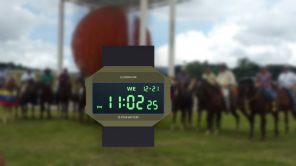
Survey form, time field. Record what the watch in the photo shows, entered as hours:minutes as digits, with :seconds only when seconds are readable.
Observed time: 11:02:25
